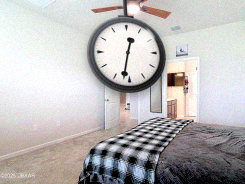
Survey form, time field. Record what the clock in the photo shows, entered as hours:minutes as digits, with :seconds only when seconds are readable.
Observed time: 12:32
